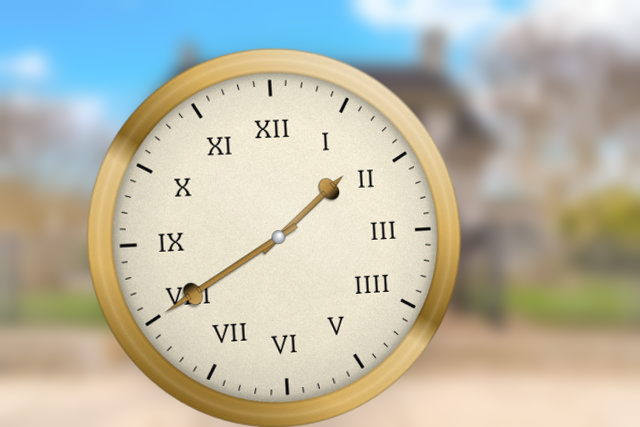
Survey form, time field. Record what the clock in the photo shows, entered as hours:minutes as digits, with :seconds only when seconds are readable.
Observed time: 1:40
